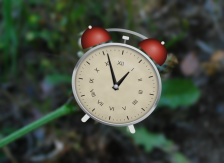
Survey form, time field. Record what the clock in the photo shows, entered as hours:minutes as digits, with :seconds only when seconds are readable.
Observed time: 12:56
